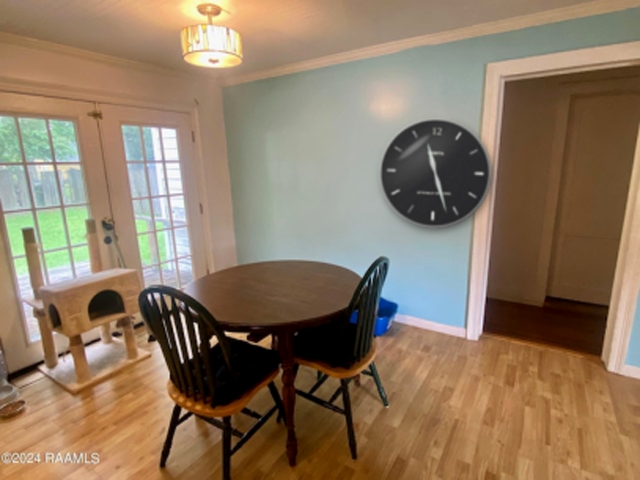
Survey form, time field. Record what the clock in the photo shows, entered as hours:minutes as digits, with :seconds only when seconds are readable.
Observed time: 11:27
